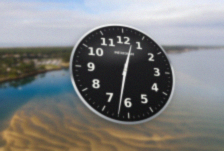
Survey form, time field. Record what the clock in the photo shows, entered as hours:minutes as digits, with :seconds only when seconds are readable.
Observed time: 12:32
